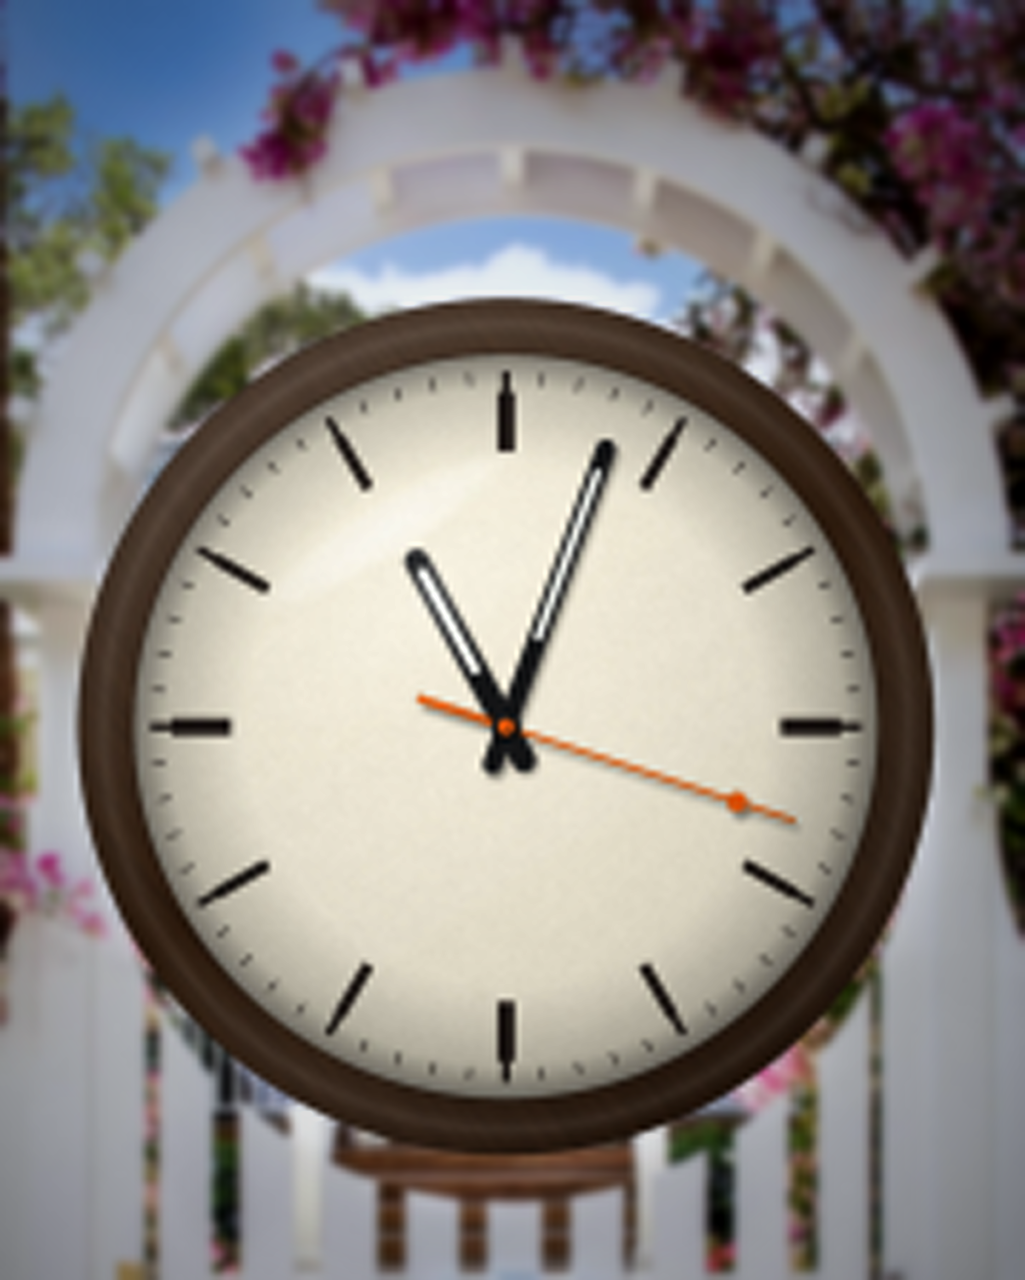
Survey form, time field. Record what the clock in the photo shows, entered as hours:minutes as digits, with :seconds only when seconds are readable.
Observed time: 11:03:18
